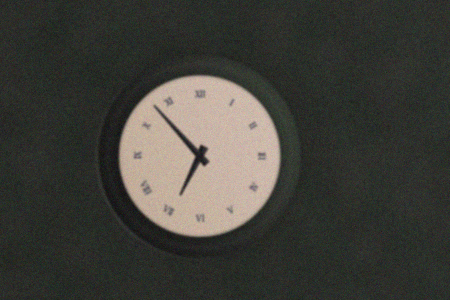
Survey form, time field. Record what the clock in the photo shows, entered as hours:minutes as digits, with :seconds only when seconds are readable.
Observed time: 6:53
